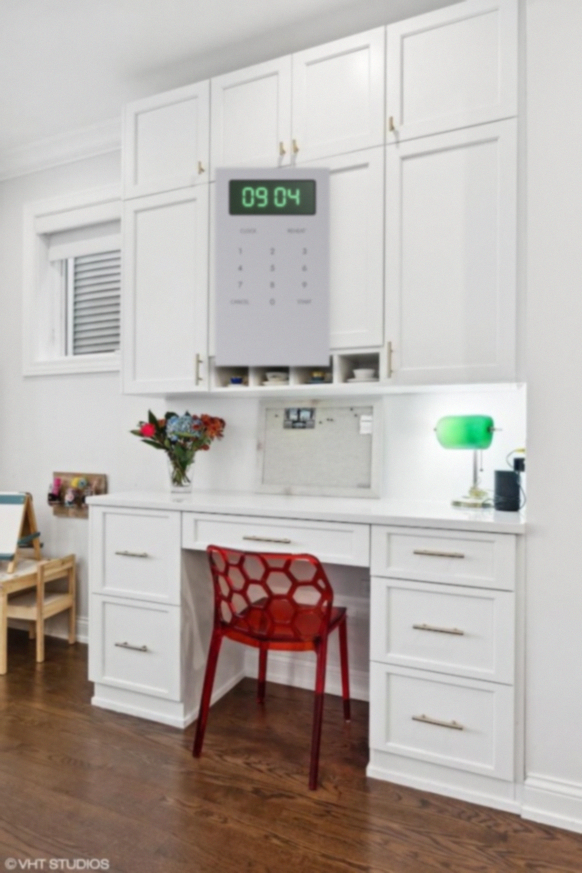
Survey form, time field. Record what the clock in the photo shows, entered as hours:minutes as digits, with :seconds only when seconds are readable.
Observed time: 9:04
